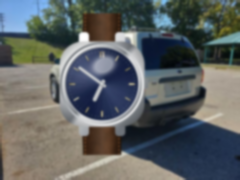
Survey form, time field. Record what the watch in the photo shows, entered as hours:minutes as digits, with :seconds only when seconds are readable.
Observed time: 6:51
